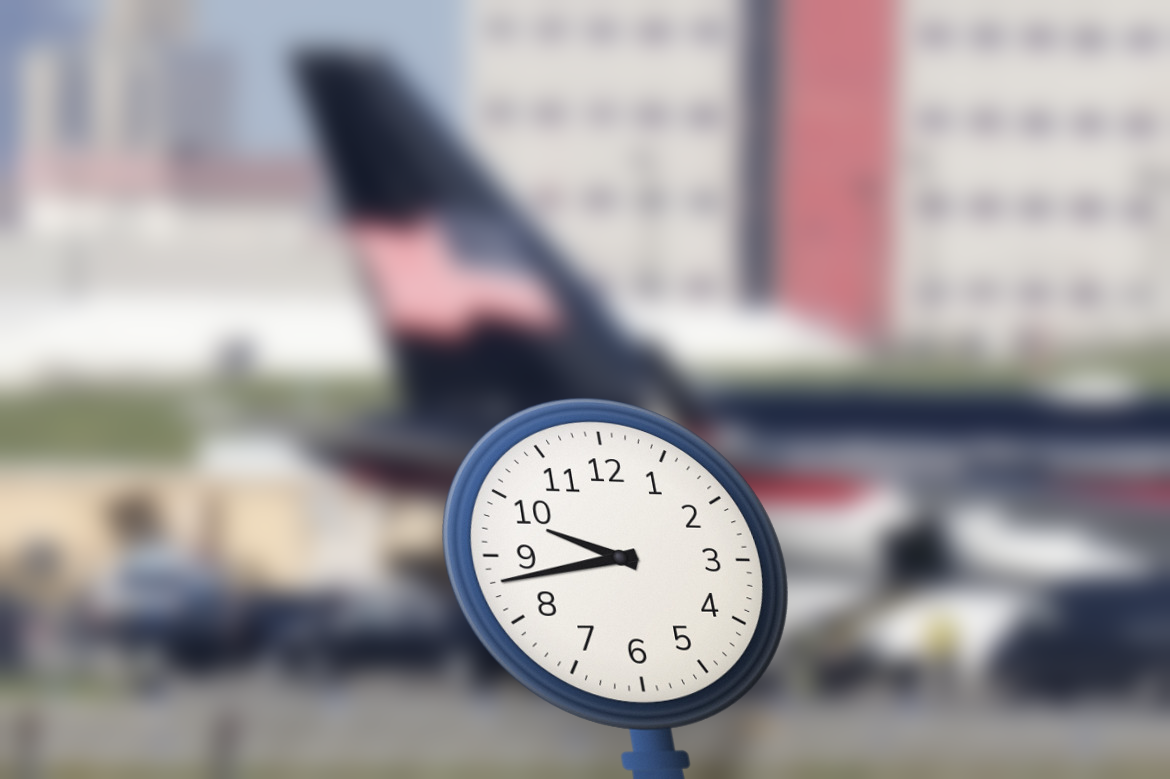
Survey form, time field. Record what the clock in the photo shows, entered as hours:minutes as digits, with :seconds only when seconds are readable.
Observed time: 9:43
